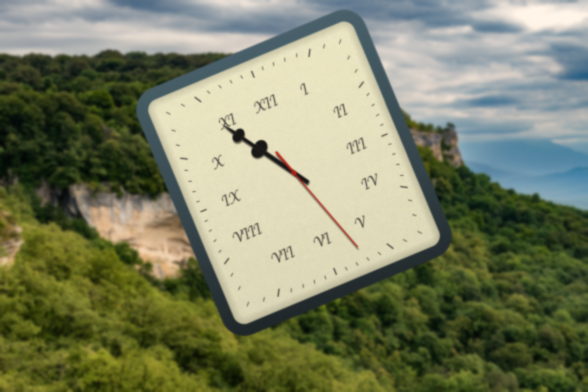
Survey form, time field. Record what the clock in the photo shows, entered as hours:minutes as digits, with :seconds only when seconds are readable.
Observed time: 10:54:27
